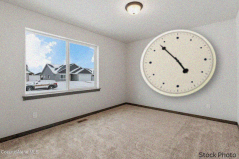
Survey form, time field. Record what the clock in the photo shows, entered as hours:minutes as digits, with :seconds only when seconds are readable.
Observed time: 4:53
